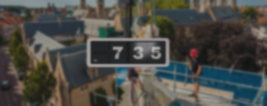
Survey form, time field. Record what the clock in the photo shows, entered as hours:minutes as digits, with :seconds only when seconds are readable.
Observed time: 7:35
